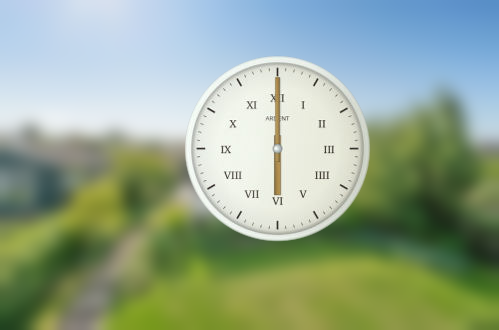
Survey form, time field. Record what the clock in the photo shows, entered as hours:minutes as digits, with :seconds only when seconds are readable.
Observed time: 6:00
